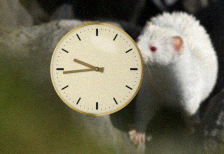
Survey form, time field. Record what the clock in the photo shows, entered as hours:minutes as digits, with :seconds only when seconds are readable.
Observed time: 9:44
